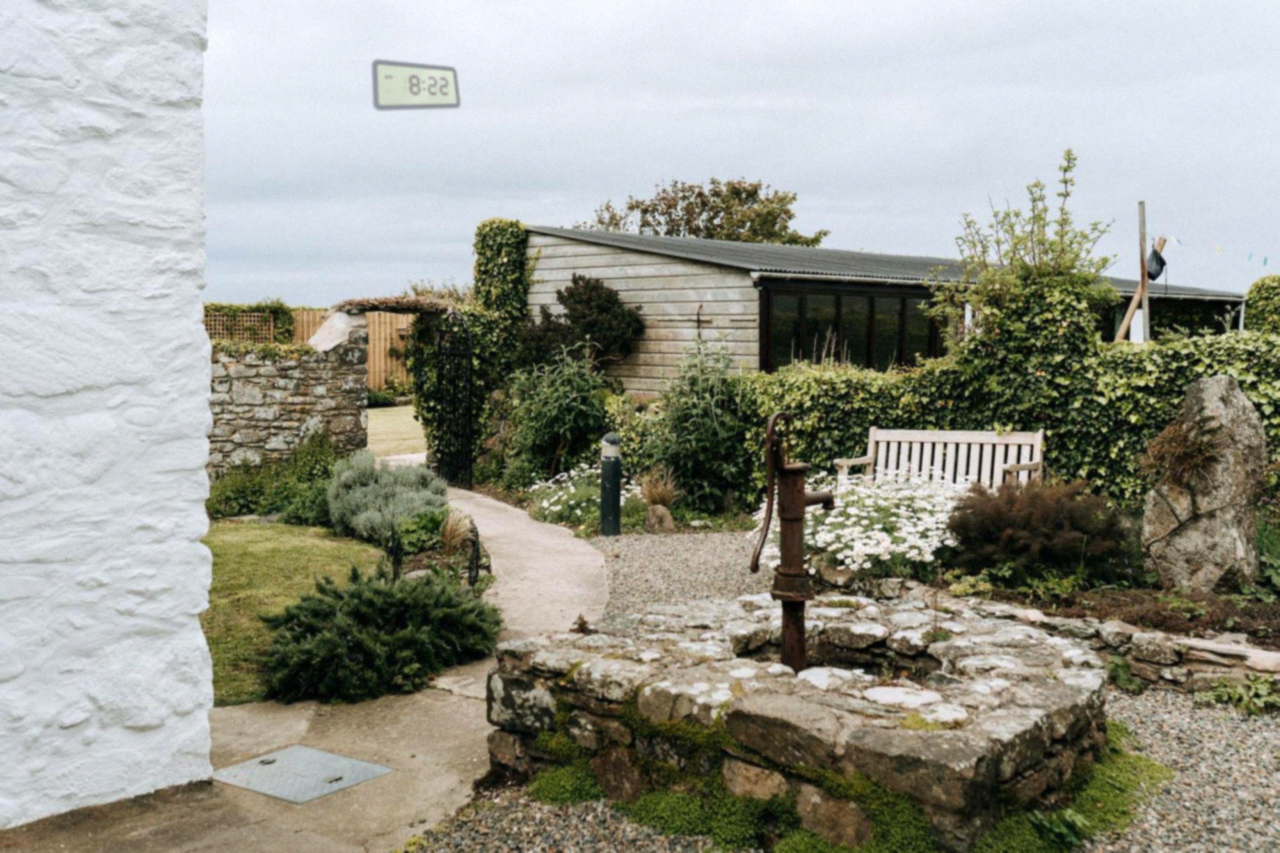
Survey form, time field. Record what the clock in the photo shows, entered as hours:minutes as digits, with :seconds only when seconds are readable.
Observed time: 8:22
